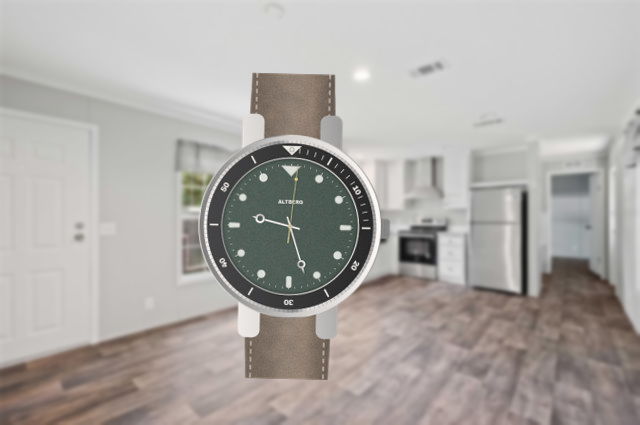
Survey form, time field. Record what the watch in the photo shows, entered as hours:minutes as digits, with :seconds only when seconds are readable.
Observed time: 9:27:01
